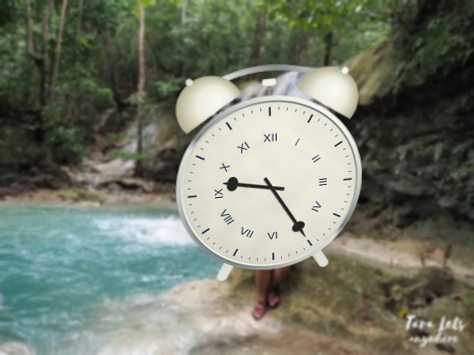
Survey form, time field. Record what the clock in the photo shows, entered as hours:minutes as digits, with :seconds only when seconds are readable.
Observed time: 9:25
